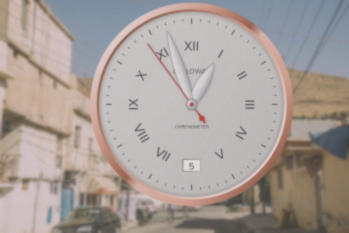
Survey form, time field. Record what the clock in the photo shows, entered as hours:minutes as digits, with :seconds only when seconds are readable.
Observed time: 12:56:54
